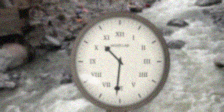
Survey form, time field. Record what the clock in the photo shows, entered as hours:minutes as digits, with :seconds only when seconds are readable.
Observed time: 10:31
